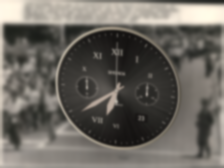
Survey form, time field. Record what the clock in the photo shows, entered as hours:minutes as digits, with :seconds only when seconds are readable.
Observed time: 6:39
